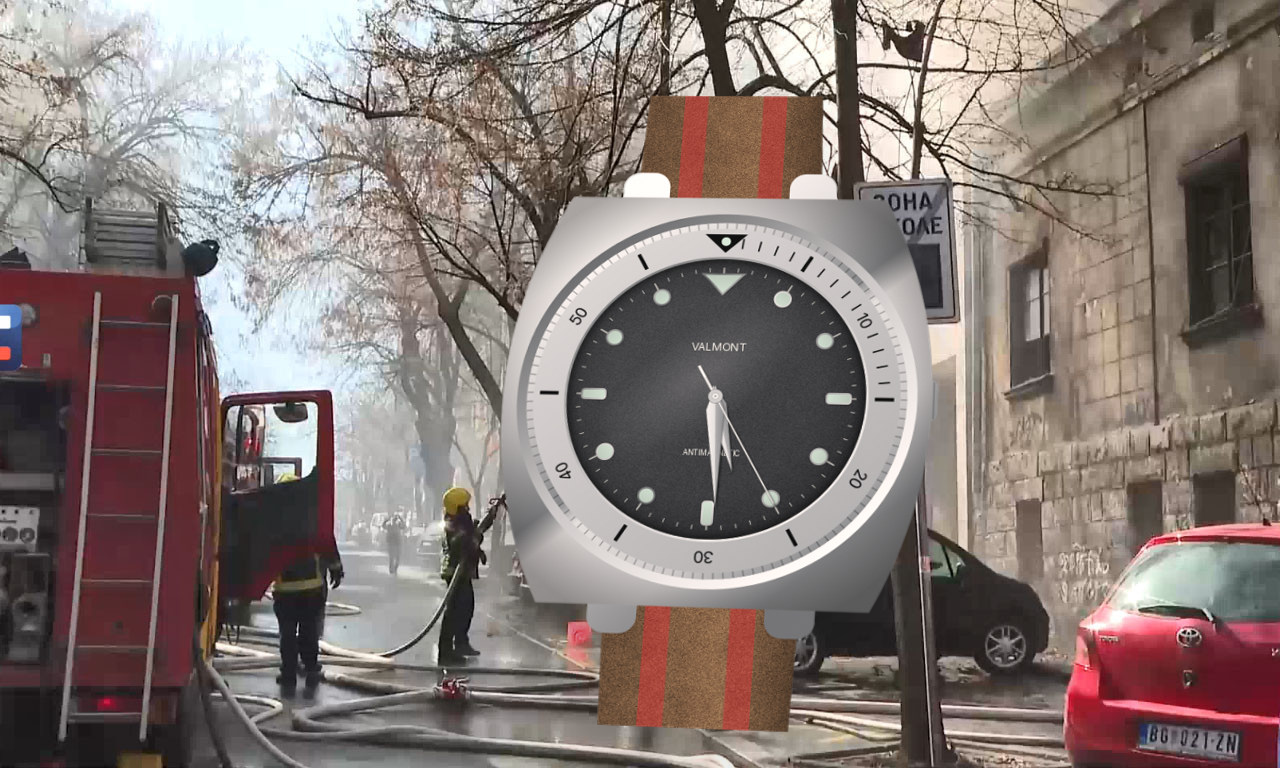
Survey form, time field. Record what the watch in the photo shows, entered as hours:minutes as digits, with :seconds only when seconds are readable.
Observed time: 5:29:25
